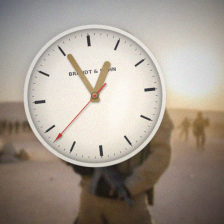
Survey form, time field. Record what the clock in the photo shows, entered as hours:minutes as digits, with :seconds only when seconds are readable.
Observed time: 12:55:38
